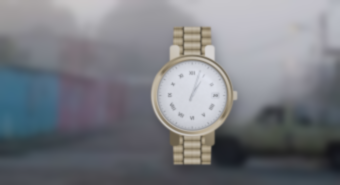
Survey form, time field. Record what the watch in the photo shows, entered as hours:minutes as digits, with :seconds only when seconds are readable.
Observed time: 1:03
